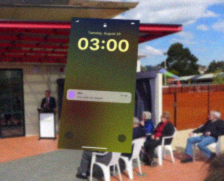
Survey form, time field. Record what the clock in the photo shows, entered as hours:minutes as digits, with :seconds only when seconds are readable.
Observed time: 3:00
